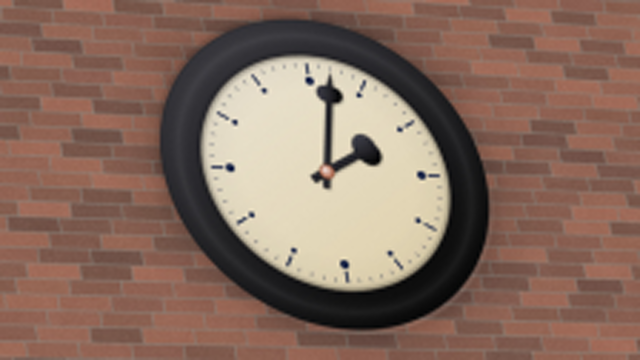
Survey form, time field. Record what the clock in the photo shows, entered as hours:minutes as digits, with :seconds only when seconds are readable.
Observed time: 2:02
